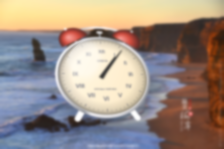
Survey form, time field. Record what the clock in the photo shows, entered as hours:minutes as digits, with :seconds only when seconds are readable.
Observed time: 1:06
